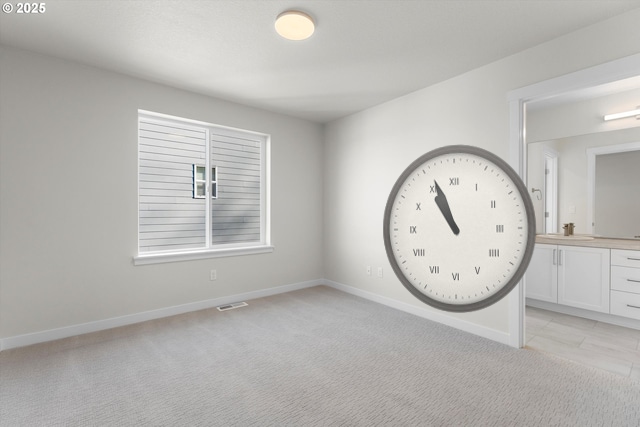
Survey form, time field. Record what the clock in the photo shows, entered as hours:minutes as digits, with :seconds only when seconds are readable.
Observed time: 10:56
